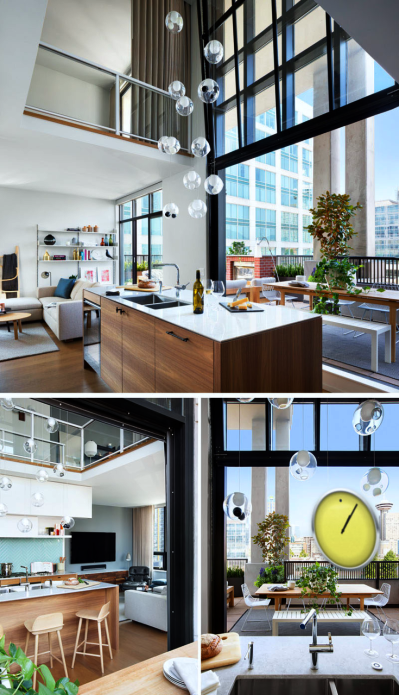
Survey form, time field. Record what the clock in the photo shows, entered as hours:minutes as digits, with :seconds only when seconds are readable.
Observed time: 1:06
